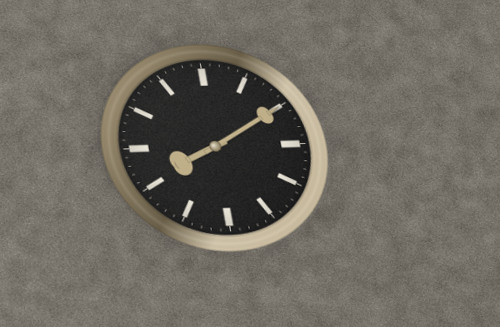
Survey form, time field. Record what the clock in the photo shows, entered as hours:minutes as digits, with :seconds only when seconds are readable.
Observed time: 8:10
